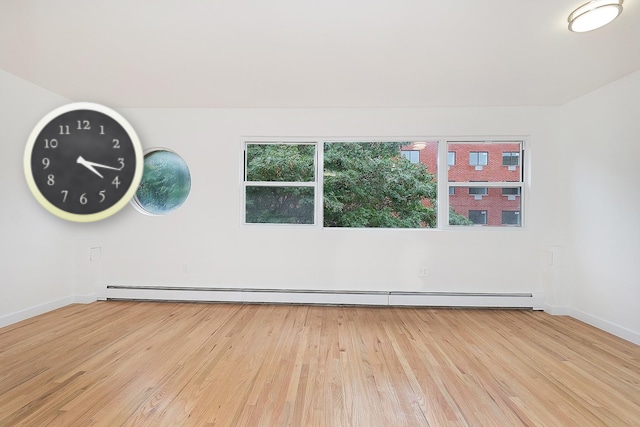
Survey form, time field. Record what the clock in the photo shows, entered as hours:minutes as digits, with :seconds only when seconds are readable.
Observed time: 4:17
